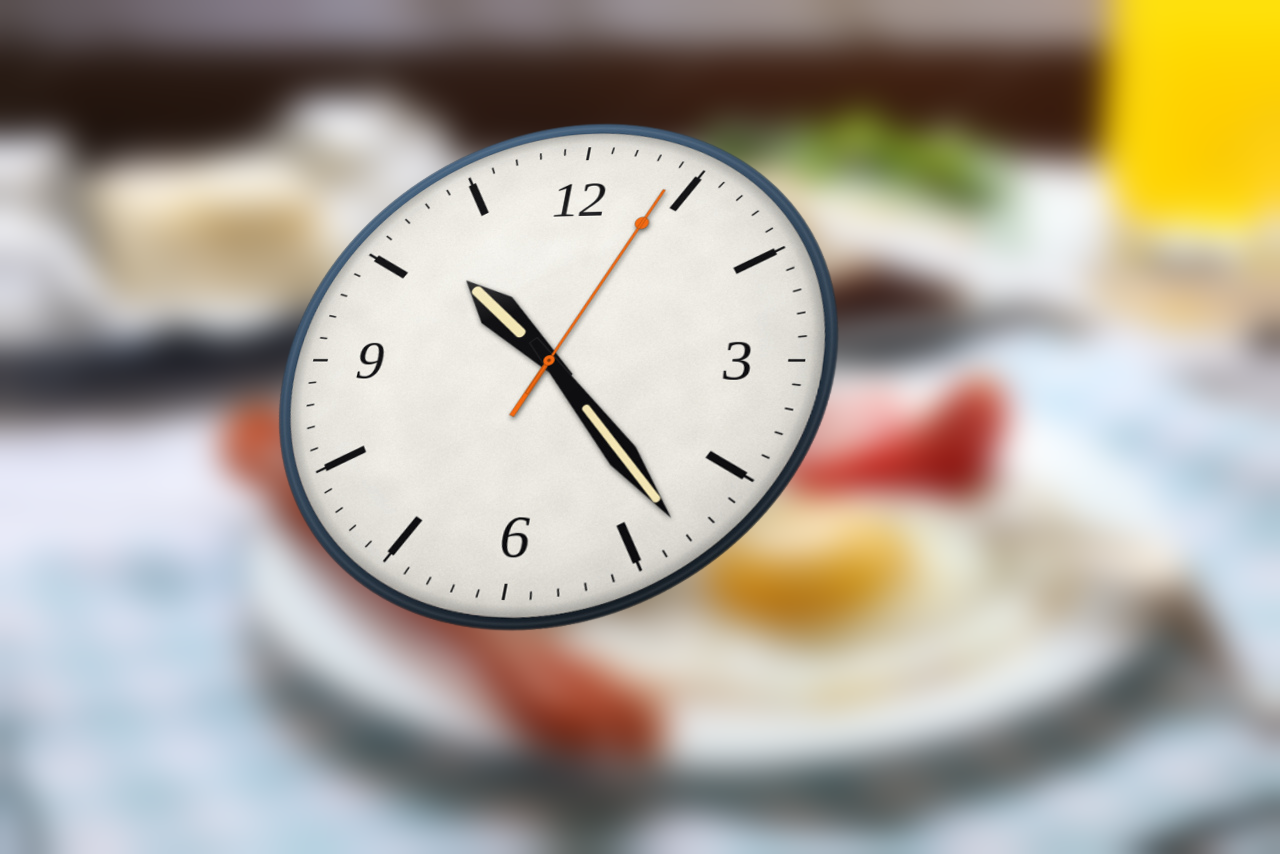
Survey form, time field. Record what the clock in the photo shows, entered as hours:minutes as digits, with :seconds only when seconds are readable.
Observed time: 10:23:04
